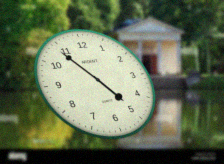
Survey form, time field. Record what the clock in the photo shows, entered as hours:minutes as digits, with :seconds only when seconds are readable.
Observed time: 4:54
